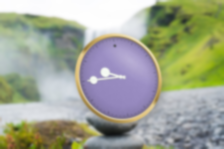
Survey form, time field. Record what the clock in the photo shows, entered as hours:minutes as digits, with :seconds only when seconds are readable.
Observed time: 9:45
